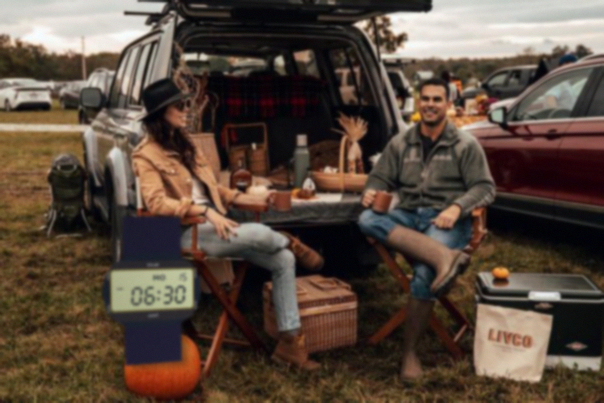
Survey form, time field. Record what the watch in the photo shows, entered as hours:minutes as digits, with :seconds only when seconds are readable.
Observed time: 6:30
